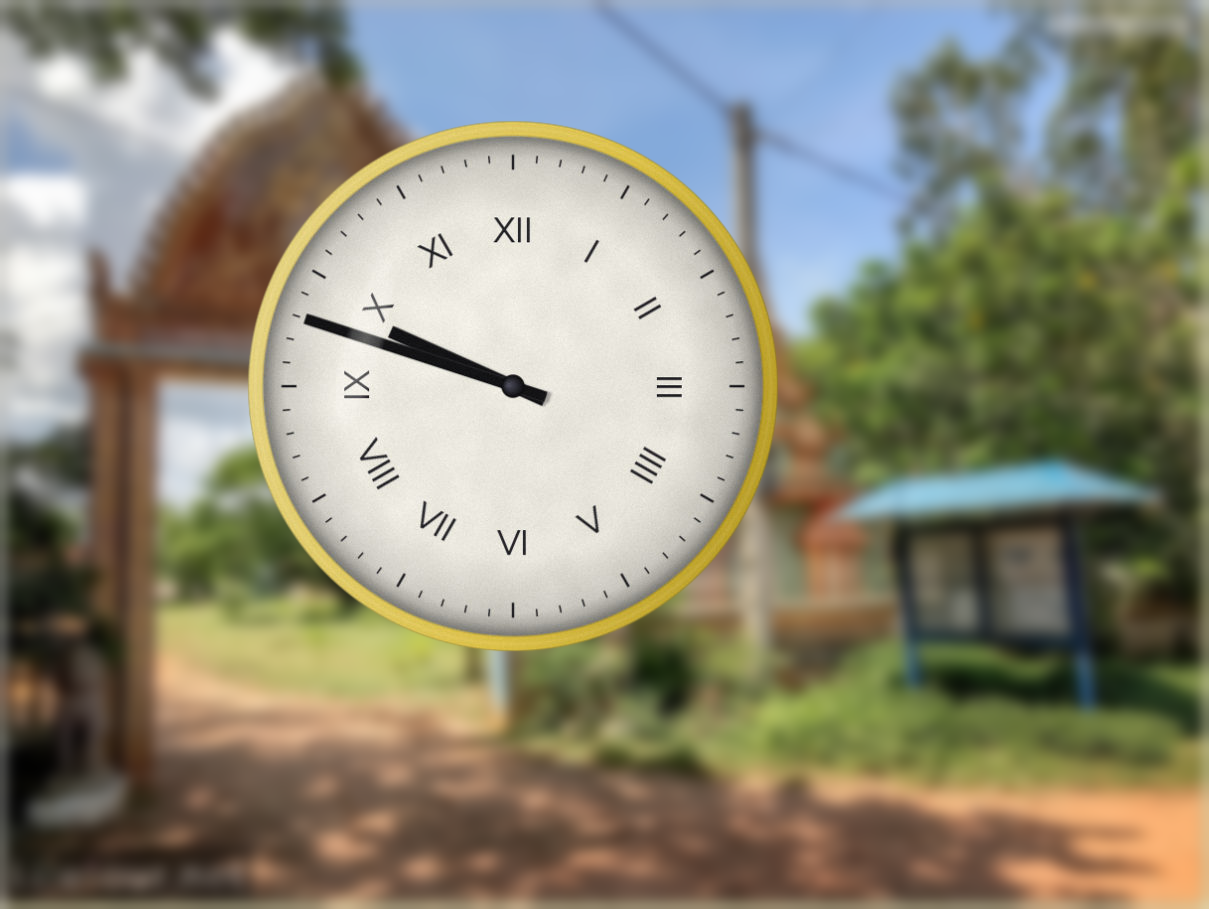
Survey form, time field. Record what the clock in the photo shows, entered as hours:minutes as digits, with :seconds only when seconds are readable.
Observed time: 9:48
